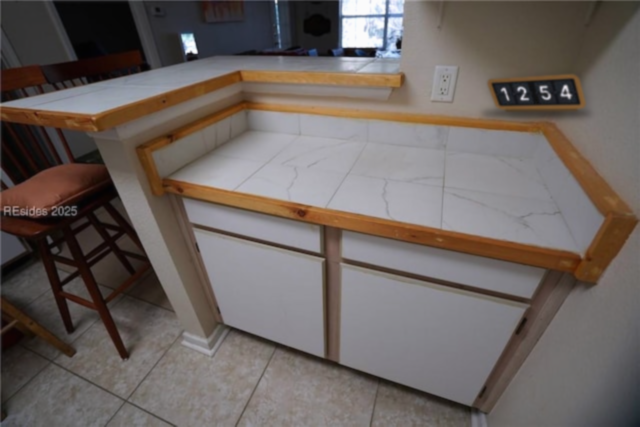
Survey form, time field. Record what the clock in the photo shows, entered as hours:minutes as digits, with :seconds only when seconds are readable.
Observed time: 12:54
